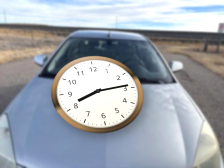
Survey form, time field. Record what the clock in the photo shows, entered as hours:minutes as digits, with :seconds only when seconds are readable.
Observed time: 8:14
